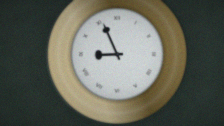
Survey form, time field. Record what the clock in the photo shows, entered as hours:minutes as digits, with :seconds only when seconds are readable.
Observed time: 8:56
